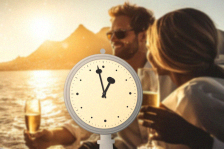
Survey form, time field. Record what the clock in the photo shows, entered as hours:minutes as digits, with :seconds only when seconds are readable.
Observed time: 12:58
